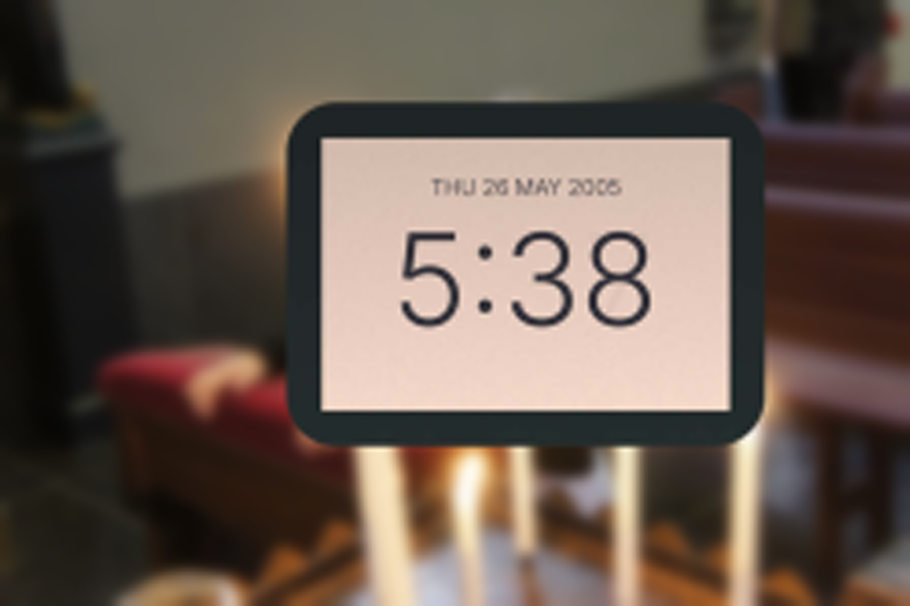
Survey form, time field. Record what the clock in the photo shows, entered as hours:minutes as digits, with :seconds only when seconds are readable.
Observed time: 5:38
